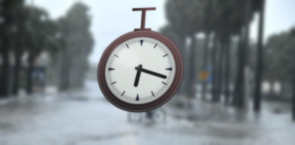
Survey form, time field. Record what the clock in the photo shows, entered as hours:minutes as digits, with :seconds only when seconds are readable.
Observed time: 6:18
